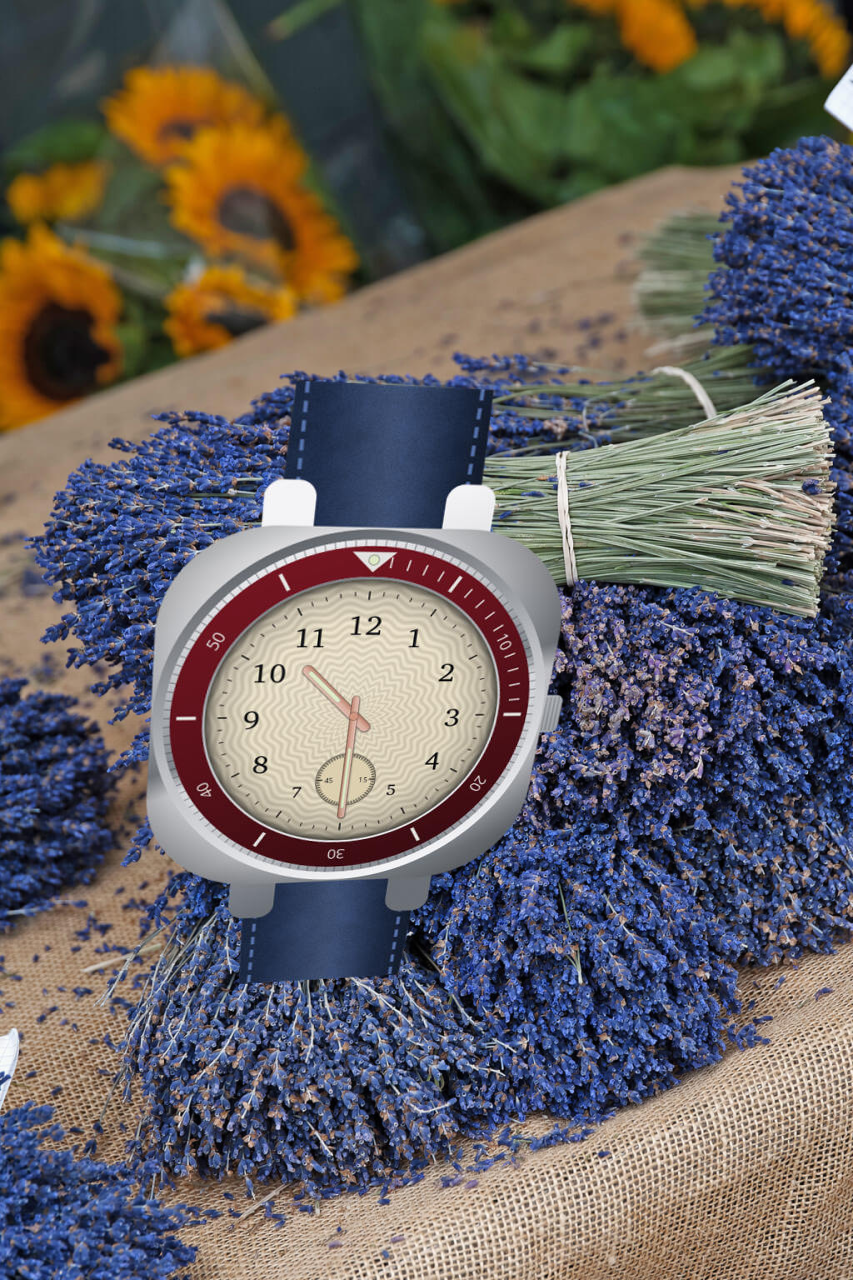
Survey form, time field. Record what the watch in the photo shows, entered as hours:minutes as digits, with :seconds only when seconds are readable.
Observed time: 10:30
